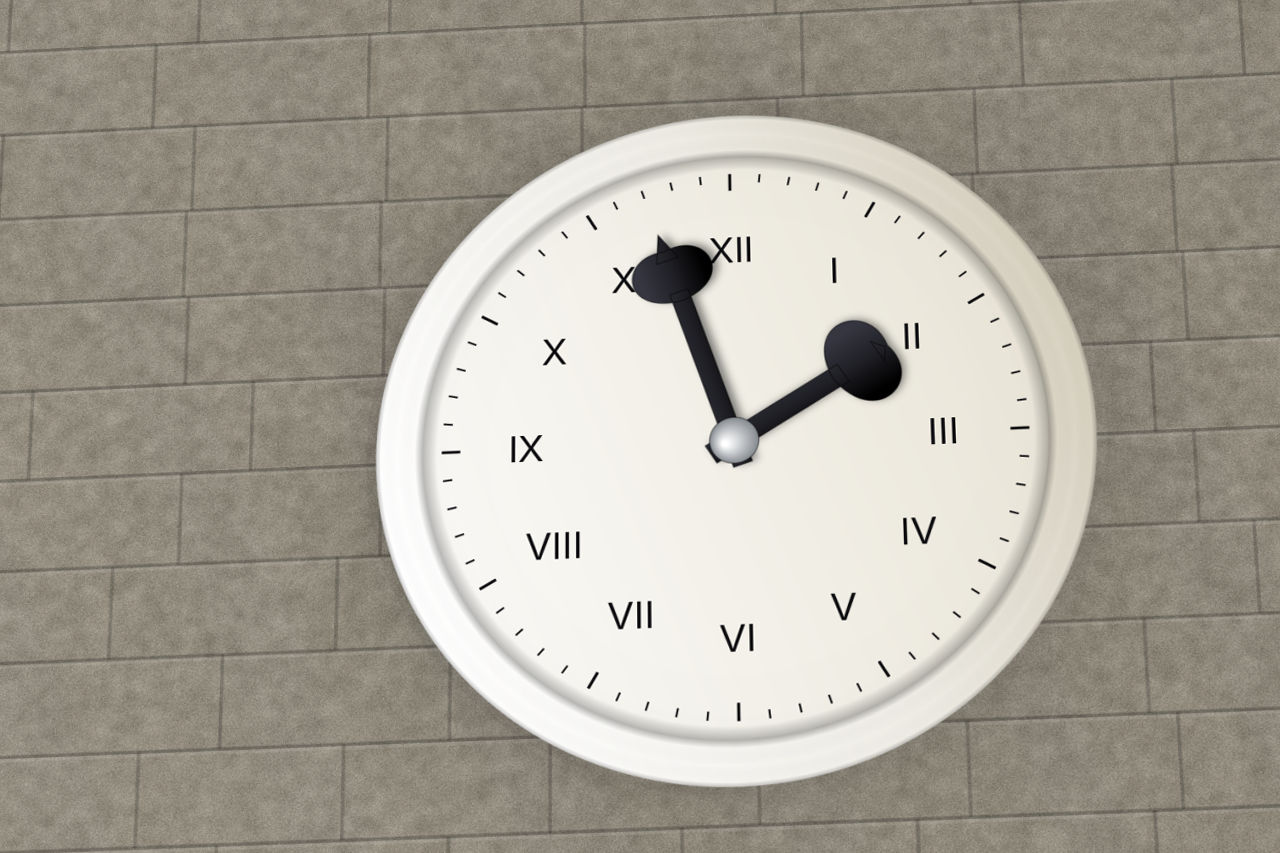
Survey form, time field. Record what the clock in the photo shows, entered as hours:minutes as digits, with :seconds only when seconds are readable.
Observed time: 1:57
